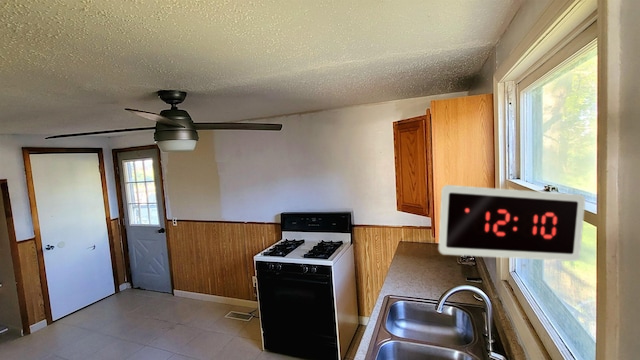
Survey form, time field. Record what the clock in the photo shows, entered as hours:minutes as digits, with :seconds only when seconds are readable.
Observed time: 12:10
